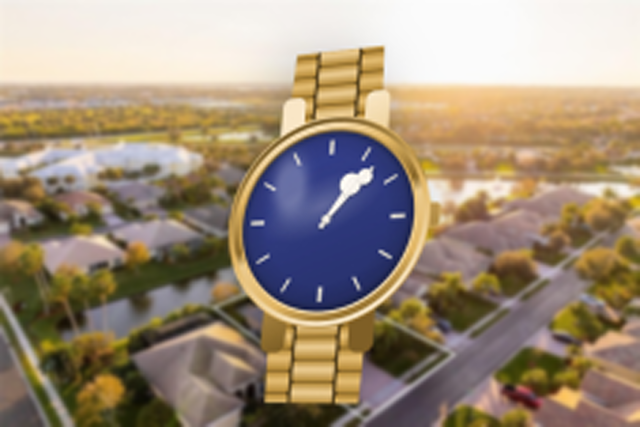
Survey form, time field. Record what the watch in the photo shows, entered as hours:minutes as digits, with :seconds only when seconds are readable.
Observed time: 1:07
